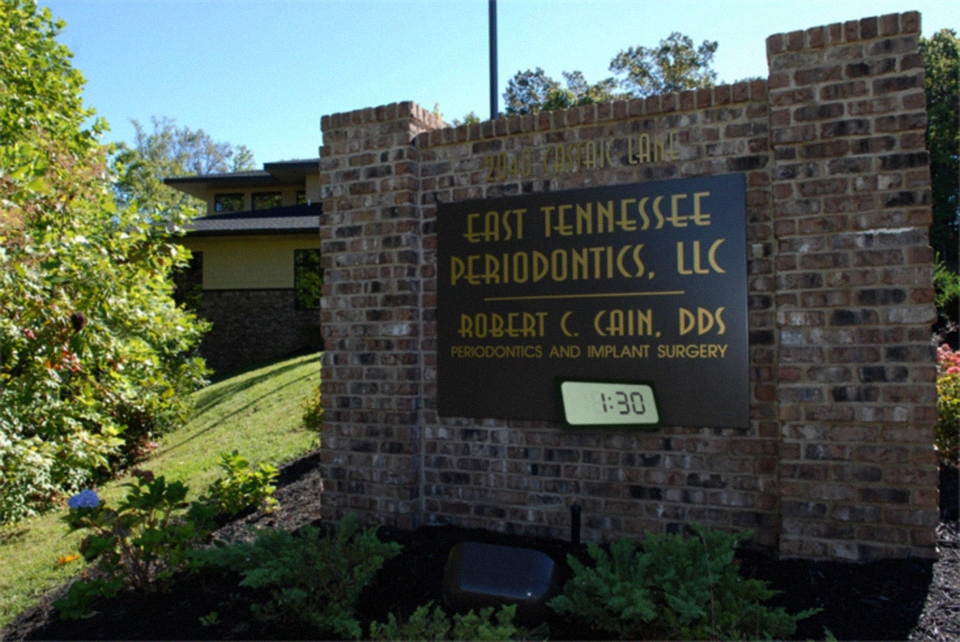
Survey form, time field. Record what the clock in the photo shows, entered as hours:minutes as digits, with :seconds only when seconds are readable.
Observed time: 1:30
